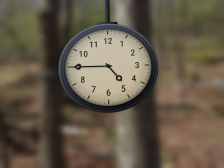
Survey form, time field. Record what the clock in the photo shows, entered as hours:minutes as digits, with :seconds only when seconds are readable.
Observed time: 4:45
